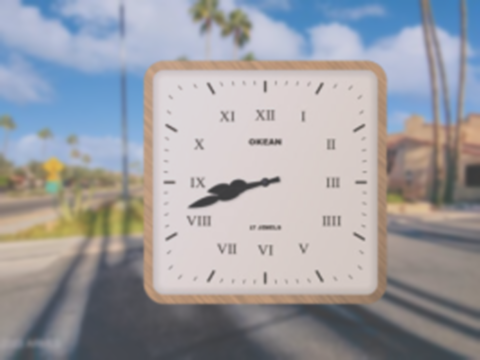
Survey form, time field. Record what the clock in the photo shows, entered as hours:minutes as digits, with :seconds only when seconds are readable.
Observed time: 8:42
